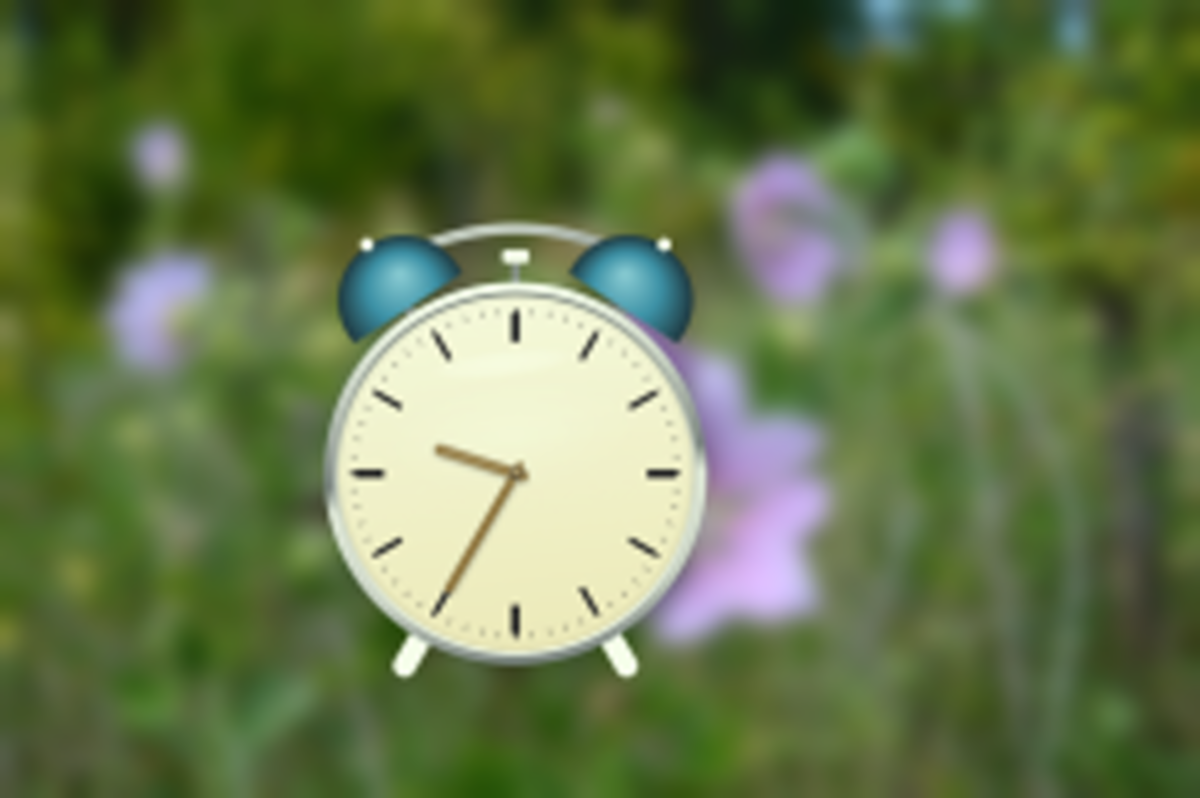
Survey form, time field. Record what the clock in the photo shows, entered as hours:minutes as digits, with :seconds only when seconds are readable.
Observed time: 9:35
